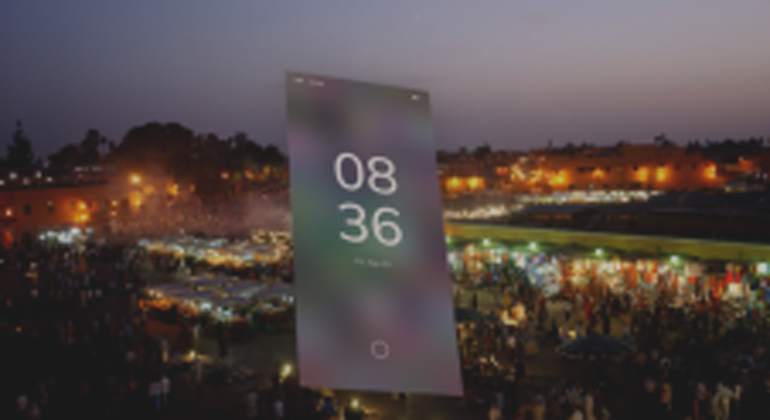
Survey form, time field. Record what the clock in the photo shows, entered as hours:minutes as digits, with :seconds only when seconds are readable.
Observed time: 8:36
